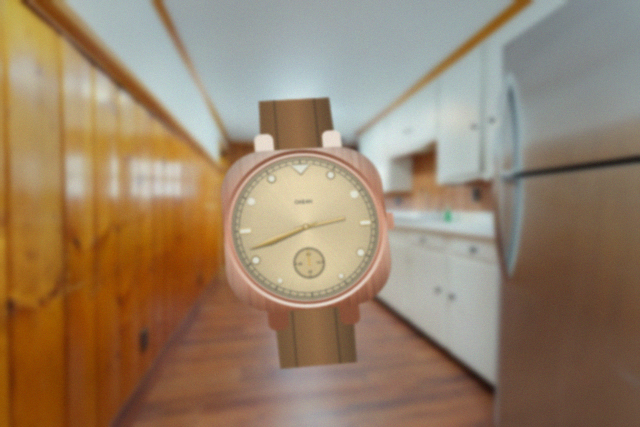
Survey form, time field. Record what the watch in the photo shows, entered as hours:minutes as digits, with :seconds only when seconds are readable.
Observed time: 2:42
